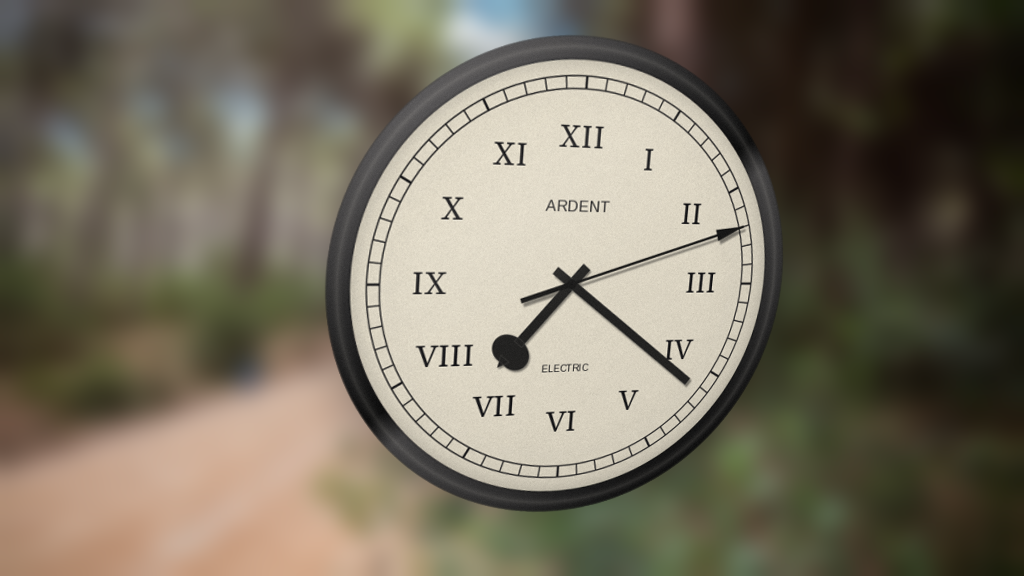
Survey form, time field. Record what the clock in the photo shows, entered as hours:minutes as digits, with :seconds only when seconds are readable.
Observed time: 7:21:12
